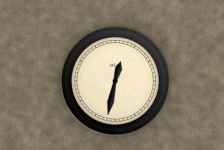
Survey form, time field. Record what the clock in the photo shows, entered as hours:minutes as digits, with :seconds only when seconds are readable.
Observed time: 12:32
